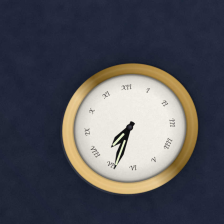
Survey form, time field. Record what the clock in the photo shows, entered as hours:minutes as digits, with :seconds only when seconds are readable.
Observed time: 7:34
